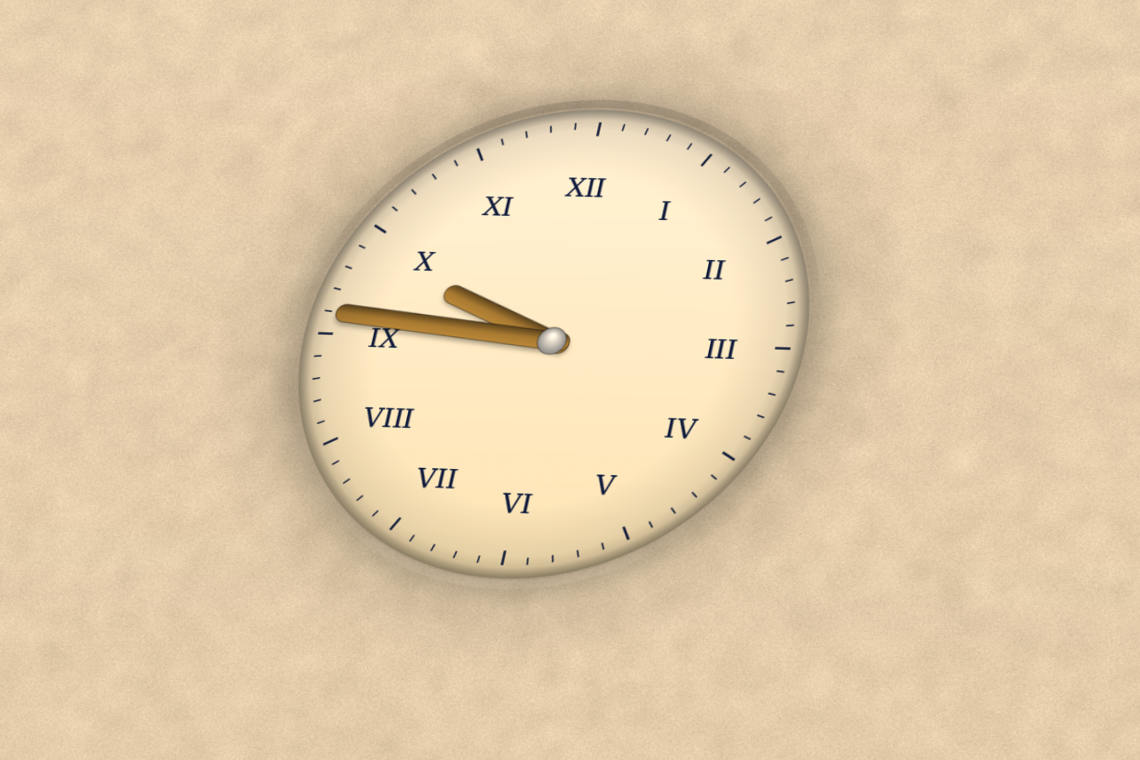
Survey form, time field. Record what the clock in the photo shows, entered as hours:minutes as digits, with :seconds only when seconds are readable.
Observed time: 9:46
